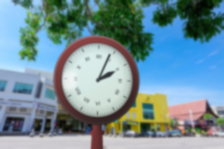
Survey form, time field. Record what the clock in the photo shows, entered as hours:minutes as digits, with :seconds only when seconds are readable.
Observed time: 2:04
